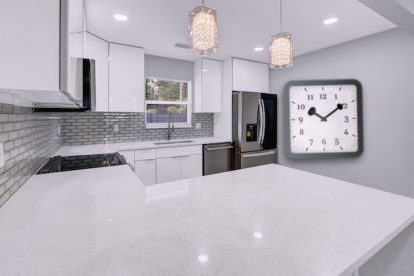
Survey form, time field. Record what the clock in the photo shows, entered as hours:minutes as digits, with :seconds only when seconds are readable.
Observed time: 10:09
